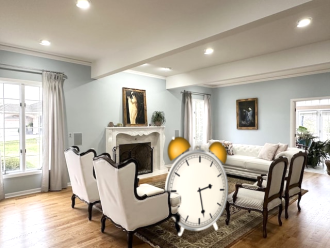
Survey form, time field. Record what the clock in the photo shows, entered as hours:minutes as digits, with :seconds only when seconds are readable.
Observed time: 2:28
